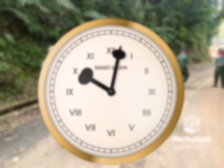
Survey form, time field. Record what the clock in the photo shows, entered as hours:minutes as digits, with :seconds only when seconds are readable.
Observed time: 10:02
